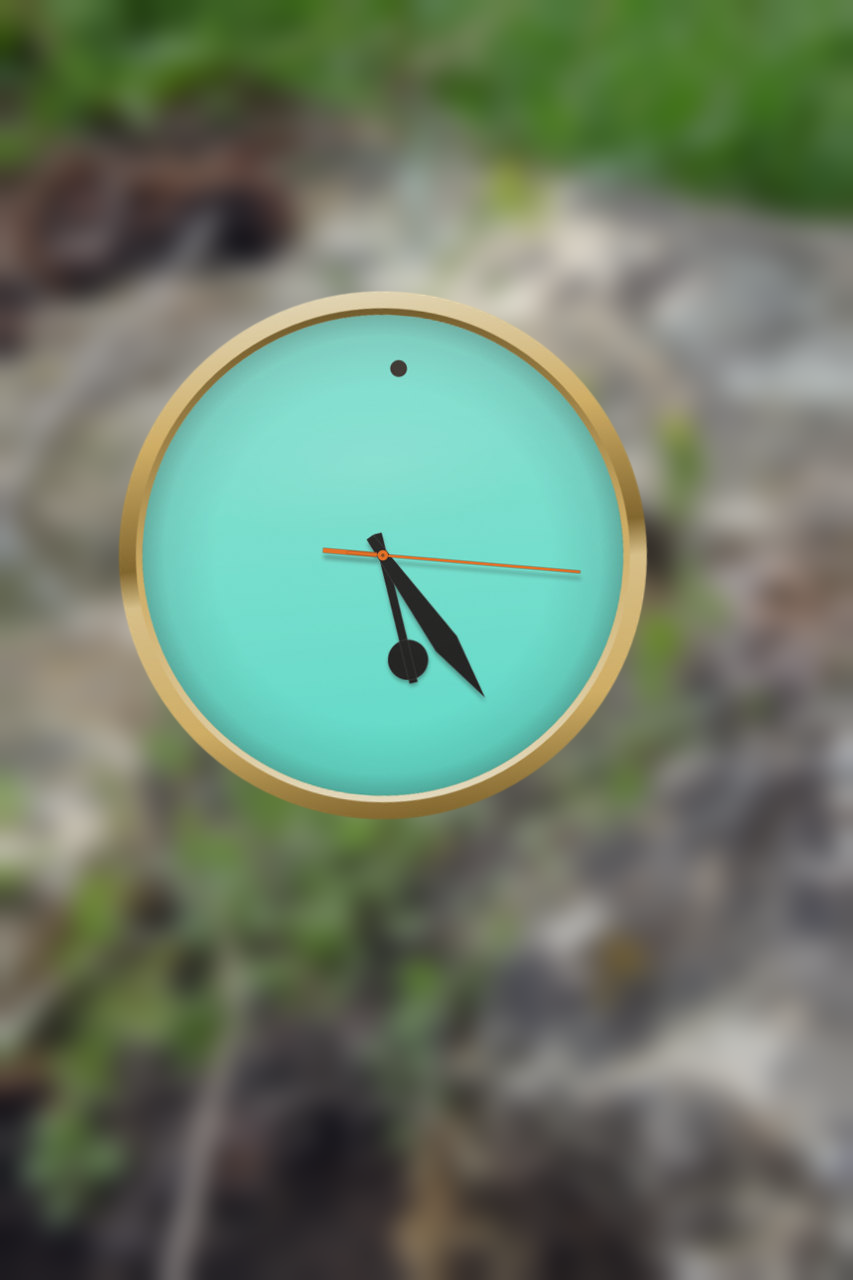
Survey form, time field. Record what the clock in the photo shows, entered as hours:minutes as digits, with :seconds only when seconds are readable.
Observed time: 5:23:15
